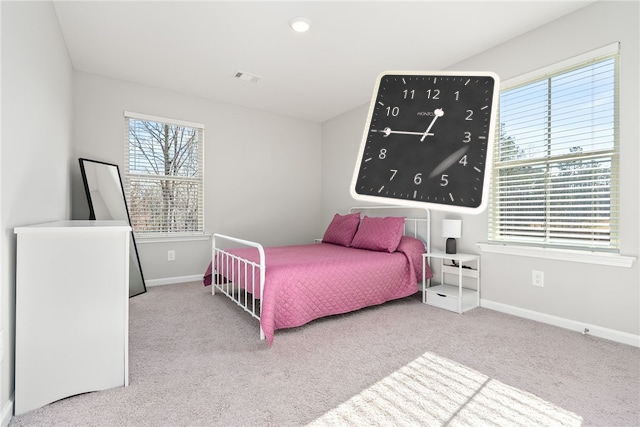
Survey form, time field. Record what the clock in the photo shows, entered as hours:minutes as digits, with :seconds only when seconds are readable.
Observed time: 12:45
